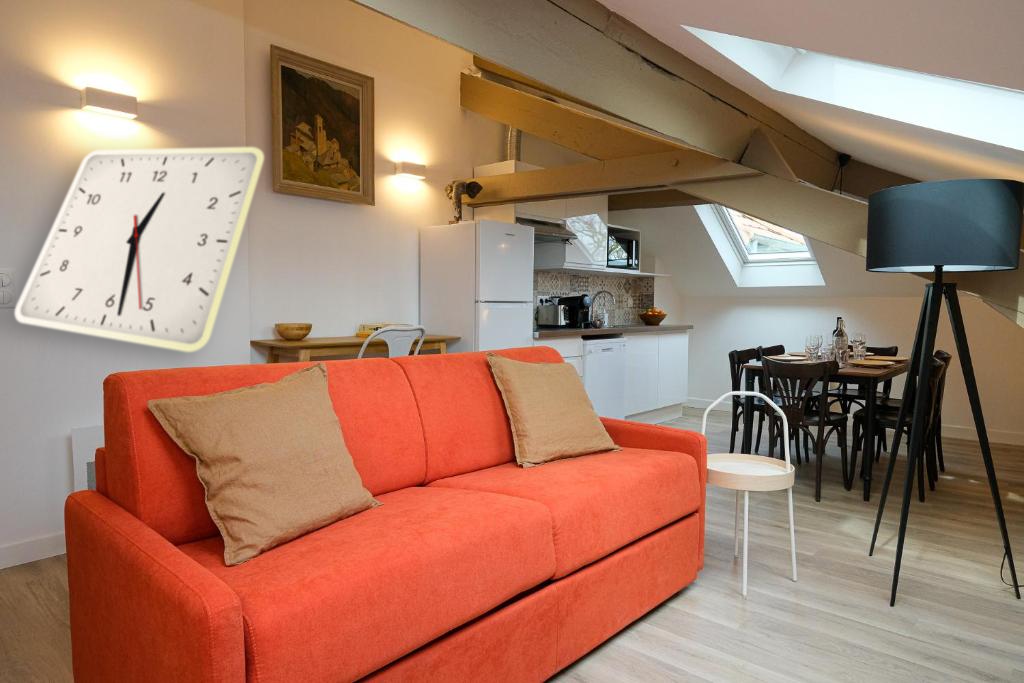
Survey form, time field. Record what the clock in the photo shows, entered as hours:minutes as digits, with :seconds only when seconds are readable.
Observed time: 12:28:26
